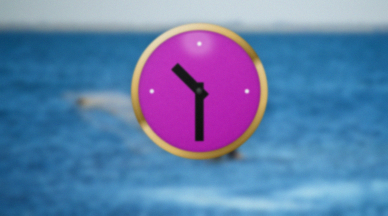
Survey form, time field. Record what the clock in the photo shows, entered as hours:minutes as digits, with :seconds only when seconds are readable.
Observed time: 10:30
